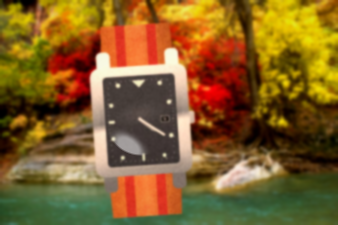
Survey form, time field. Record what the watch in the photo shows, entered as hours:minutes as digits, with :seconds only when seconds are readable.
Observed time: 4:21
